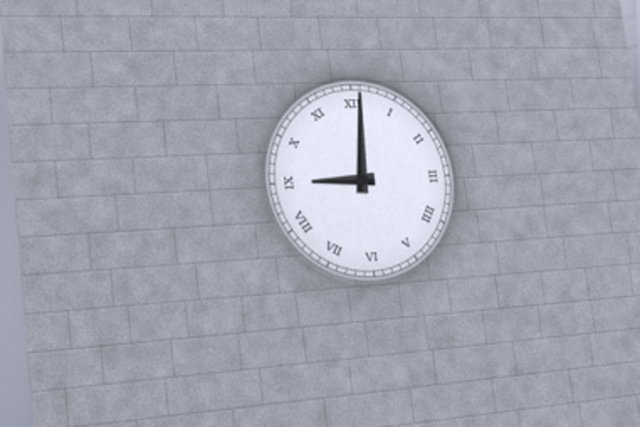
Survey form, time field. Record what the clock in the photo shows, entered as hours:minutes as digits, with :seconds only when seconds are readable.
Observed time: 9:01
